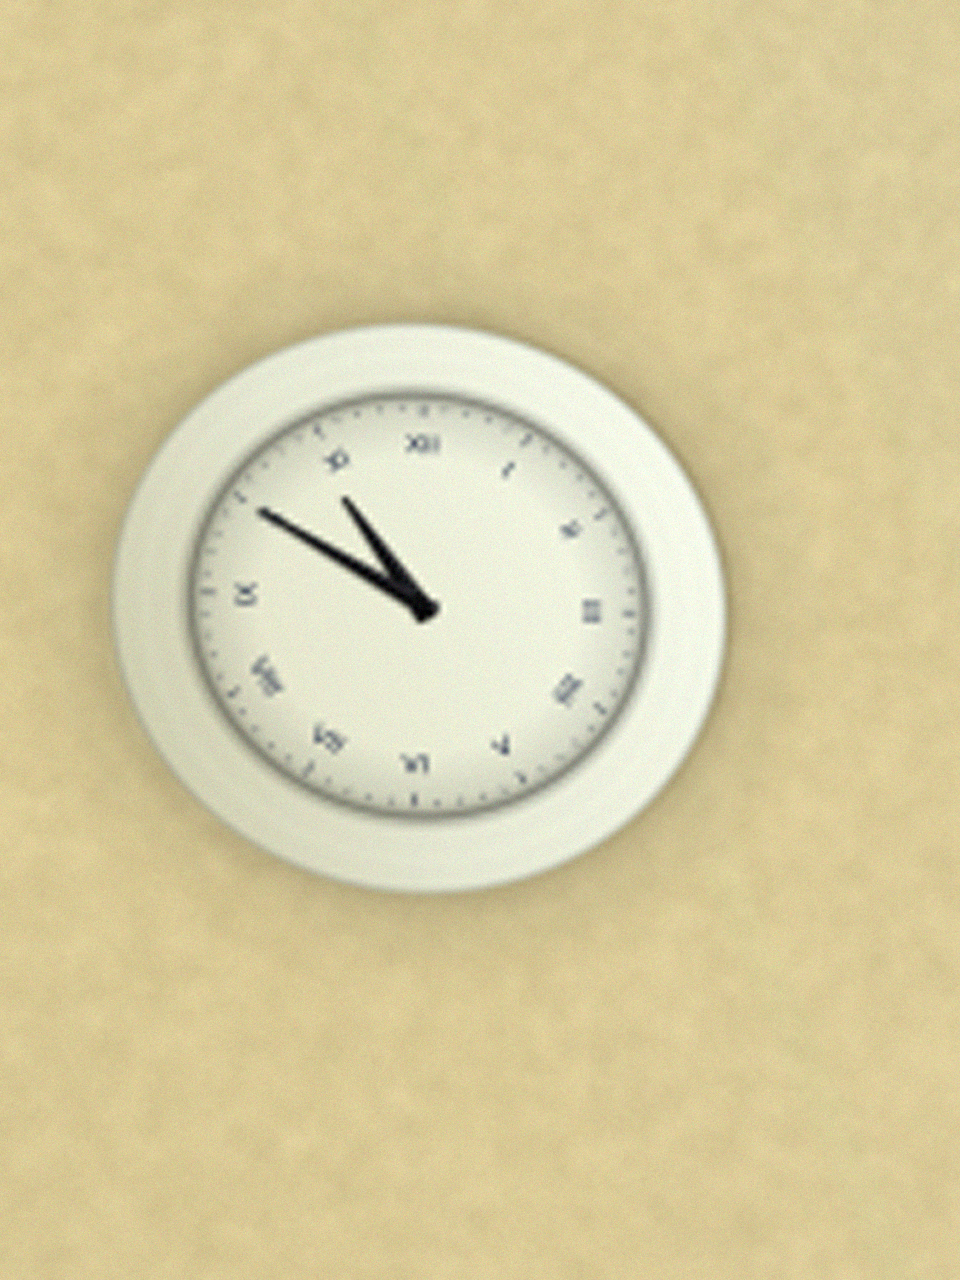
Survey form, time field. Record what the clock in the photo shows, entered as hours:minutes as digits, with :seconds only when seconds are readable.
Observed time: 10:50
